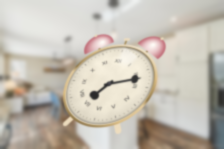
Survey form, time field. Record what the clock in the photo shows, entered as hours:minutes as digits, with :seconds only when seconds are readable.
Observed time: 7:12
